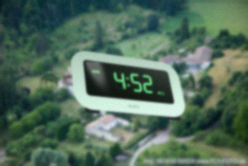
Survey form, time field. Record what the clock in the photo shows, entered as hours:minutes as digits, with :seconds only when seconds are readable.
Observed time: 4:52
